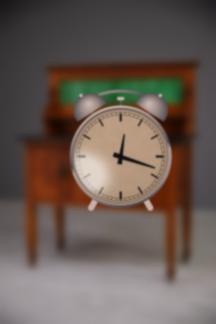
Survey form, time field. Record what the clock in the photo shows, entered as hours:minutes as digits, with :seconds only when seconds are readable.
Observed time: 12:18
